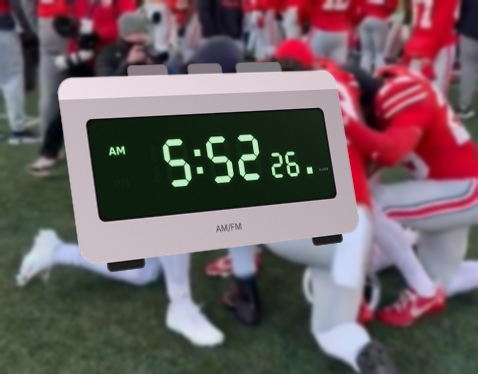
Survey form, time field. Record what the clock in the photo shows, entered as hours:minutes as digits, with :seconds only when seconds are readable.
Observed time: 5:52:26
